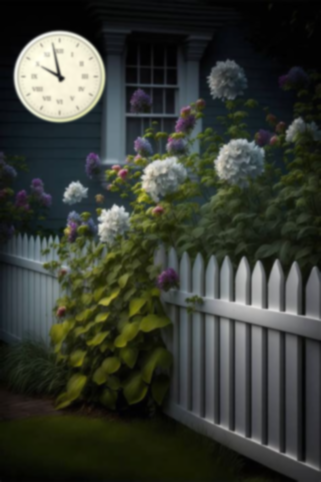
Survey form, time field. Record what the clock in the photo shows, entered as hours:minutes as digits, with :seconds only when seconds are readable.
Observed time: 9:58
